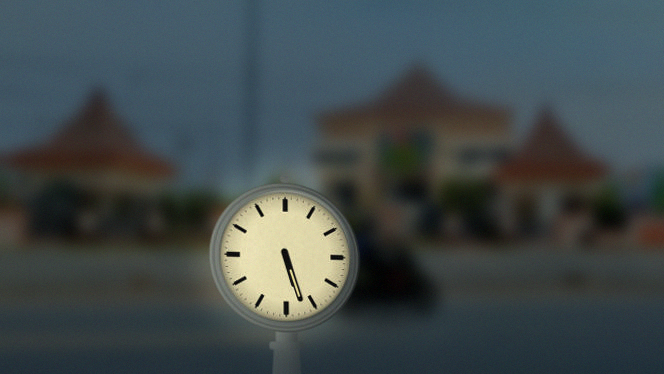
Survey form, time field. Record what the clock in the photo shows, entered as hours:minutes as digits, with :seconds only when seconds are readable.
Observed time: 5:27
